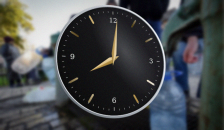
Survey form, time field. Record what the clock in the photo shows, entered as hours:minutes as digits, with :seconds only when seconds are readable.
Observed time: 8:01
